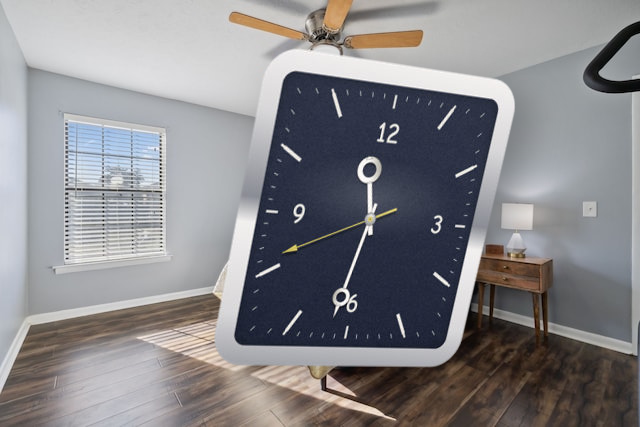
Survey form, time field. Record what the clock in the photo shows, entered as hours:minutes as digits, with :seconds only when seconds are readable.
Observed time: 11:31:41
